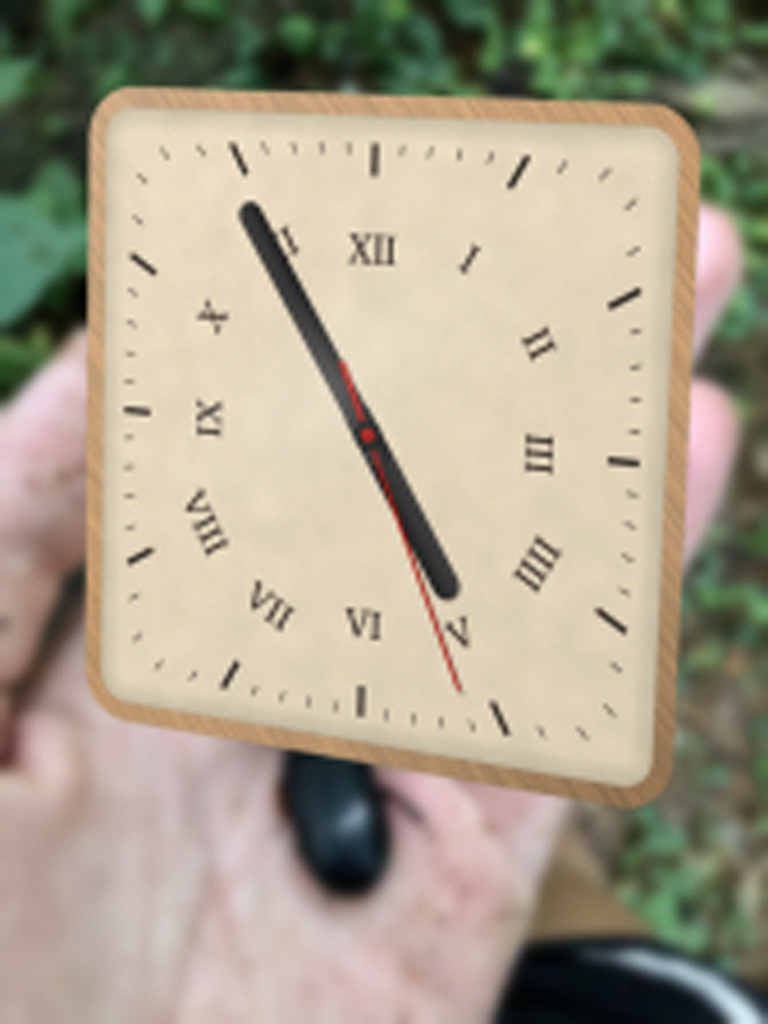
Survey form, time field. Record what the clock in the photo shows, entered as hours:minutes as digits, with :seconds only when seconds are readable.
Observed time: 4:54:26
